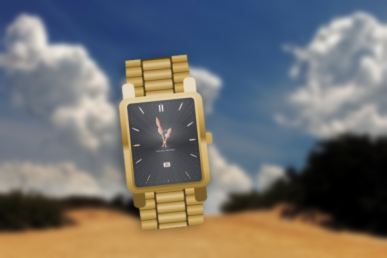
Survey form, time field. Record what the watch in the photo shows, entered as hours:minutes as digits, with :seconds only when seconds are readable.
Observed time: 12:58
